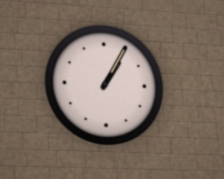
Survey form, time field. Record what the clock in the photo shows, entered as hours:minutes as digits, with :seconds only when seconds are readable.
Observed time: 1:05
